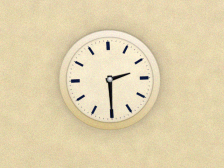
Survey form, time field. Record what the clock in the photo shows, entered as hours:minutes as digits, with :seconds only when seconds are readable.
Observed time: 2:30
